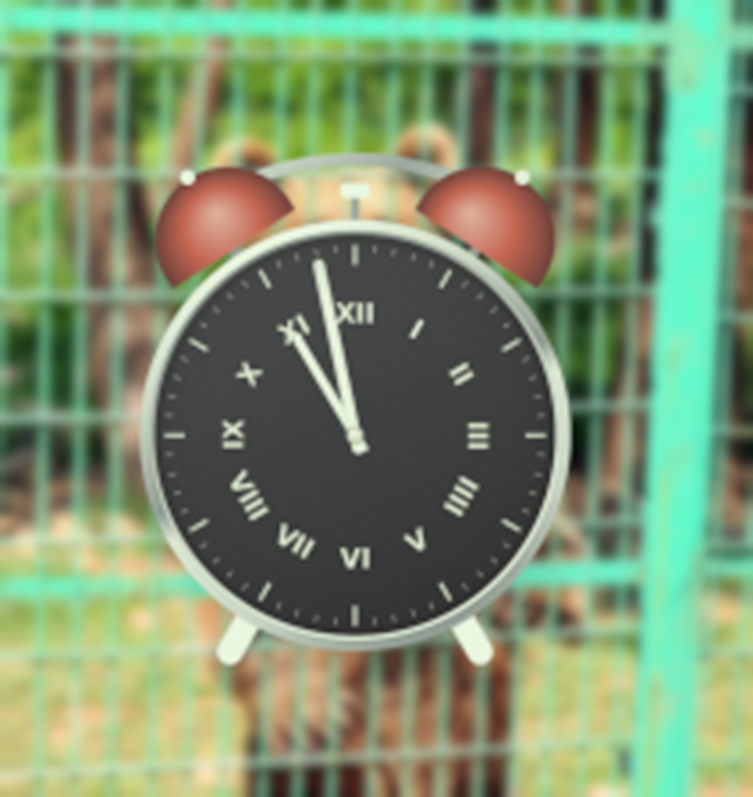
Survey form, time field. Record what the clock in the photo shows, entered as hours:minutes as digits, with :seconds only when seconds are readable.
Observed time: 10:58
